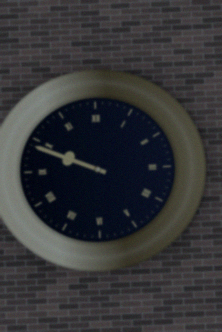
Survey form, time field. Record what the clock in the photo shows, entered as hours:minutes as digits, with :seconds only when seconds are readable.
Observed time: 9:49
